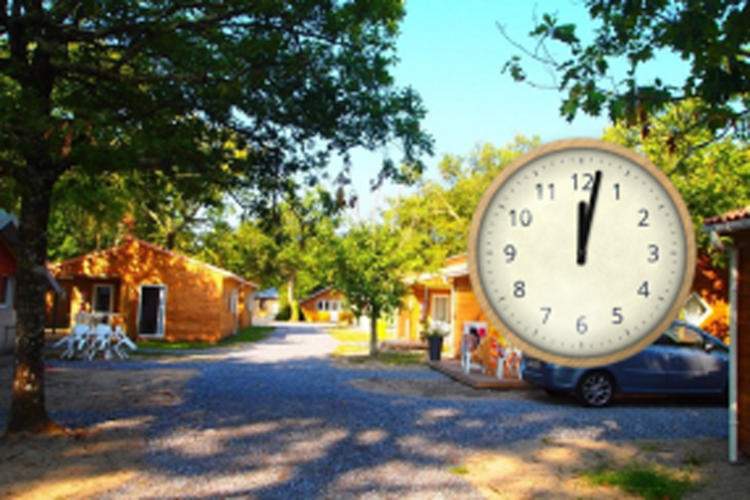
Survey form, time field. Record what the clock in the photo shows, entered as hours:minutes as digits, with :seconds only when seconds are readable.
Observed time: 12:02
